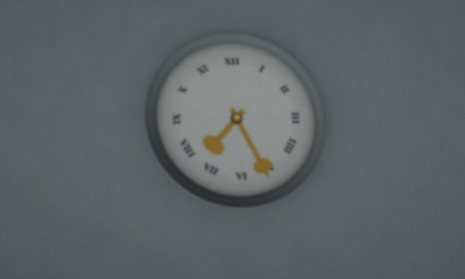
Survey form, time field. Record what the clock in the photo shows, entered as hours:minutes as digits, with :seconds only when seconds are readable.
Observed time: 7:26
